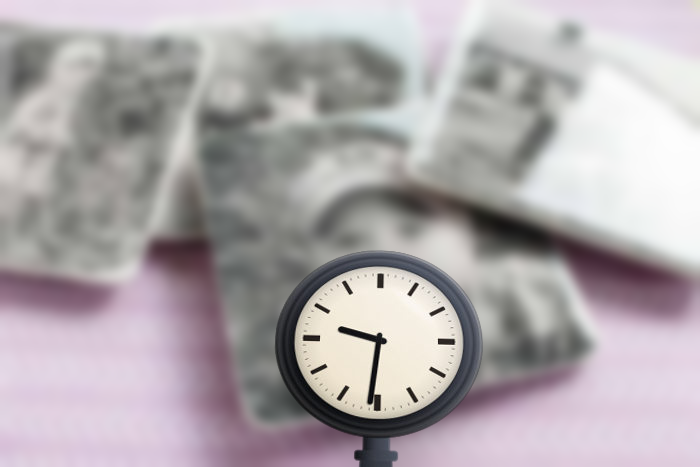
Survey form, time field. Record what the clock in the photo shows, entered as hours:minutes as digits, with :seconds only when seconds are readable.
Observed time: 9:31
